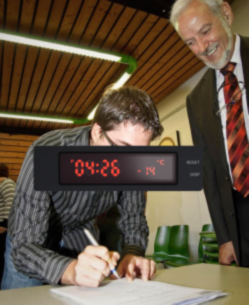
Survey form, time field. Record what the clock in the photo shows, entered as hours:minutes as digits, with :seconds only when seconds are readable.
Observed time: 4:26
